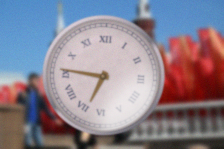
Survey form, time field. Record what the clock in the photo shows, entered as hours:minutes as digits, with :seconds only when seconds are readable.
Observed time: 6:46
